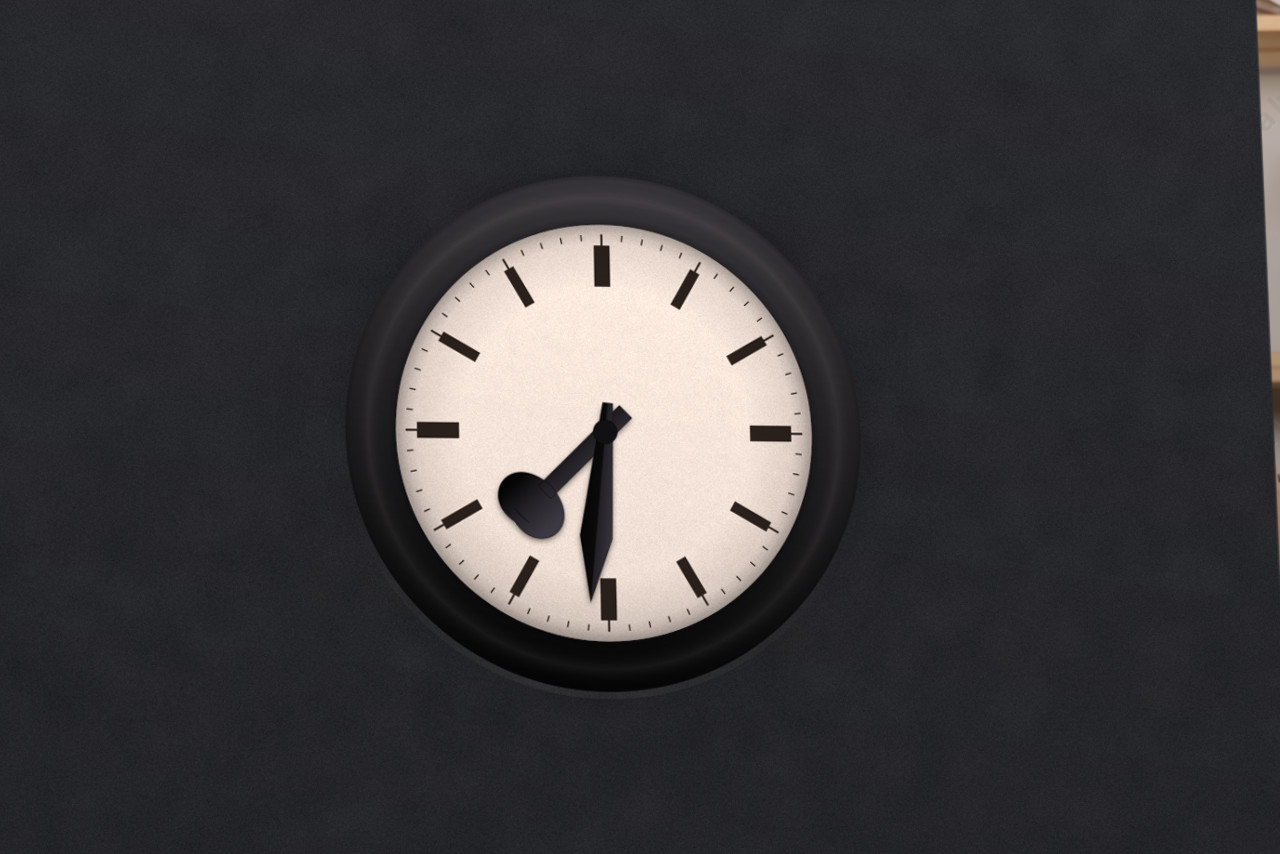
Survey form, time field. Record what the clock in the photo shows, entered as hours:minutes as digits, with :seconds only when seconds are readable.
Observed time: 7:31
